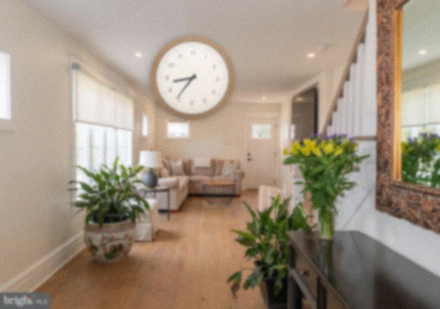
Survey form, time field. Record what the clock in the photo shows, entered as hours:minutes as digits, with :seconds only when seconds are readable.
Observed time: 8:36
